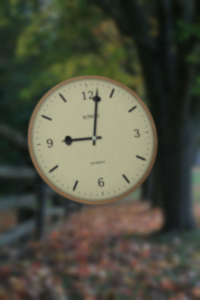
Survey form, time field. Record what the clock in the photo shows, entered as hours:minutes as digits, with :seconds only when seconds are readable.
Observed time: 9:02
